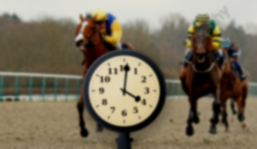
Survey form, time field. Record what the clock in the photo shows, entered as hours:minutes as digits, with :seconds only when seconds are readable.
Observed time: 4:01
